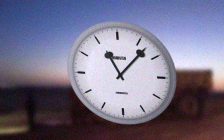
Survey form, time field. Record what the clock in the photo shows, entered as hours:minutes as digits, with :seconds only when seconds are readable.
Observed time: 11:07
